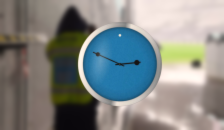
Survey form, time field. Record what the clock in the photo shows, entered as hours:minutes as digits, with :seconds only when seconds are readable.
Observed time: 2:49
